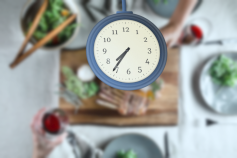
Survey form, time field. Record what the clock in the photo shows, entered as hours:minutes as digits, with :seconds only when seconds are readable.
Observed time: 7:36
